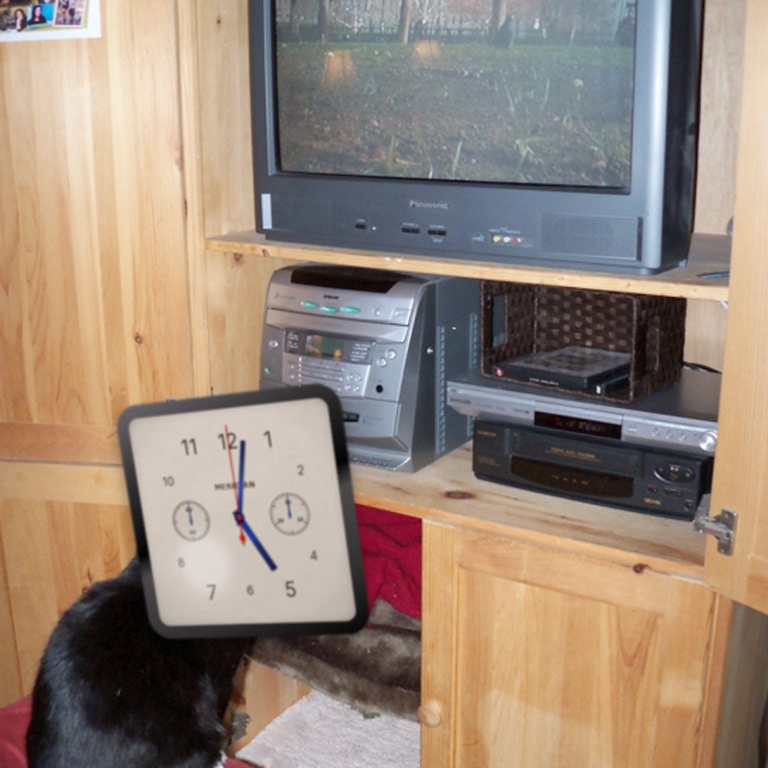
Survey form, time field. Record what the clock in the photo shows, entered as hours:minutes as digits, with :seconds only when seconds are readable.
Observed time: 5:02
